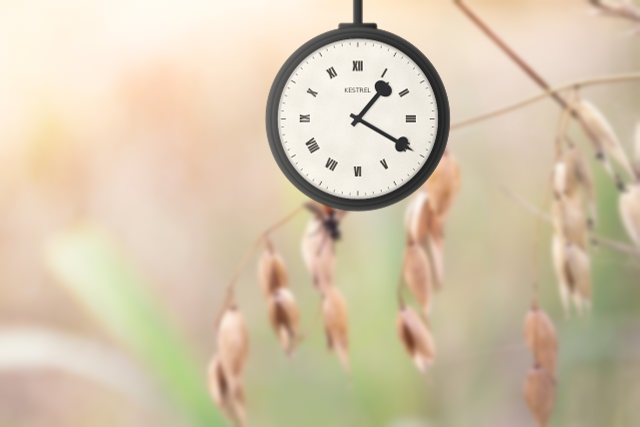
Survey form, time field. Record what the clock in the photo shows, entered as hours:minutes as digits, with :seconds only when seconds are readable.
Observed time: 1:20
